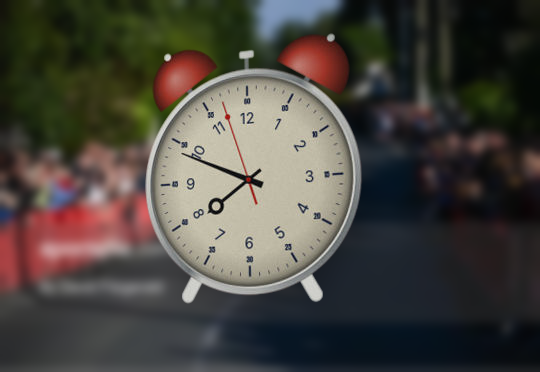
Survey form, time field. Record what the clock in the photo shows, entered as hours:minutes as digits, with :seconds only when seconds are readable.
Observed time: 7:48:57
